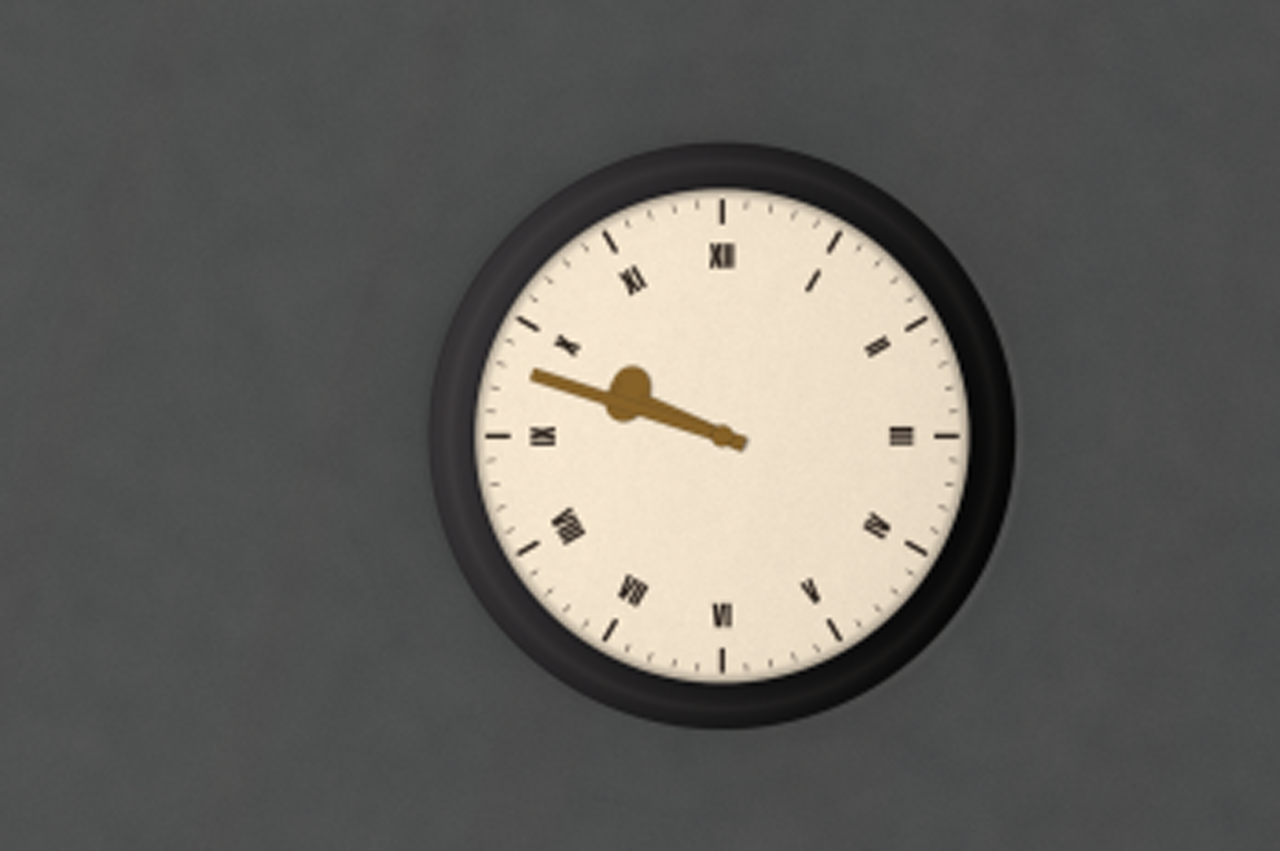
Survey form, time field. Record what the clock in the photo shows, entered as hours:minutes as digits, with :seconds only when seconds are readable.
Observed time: 9:48
